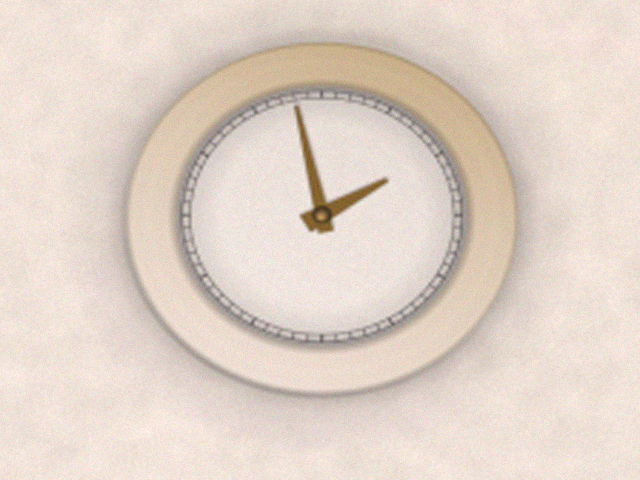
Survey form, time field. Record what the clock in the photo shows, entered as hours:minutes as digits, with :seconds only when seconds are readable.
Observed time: 1:58
